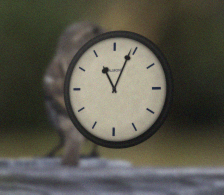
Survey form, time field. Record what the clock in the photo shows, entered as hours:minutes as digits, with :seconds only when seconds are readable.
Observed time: 11:04
